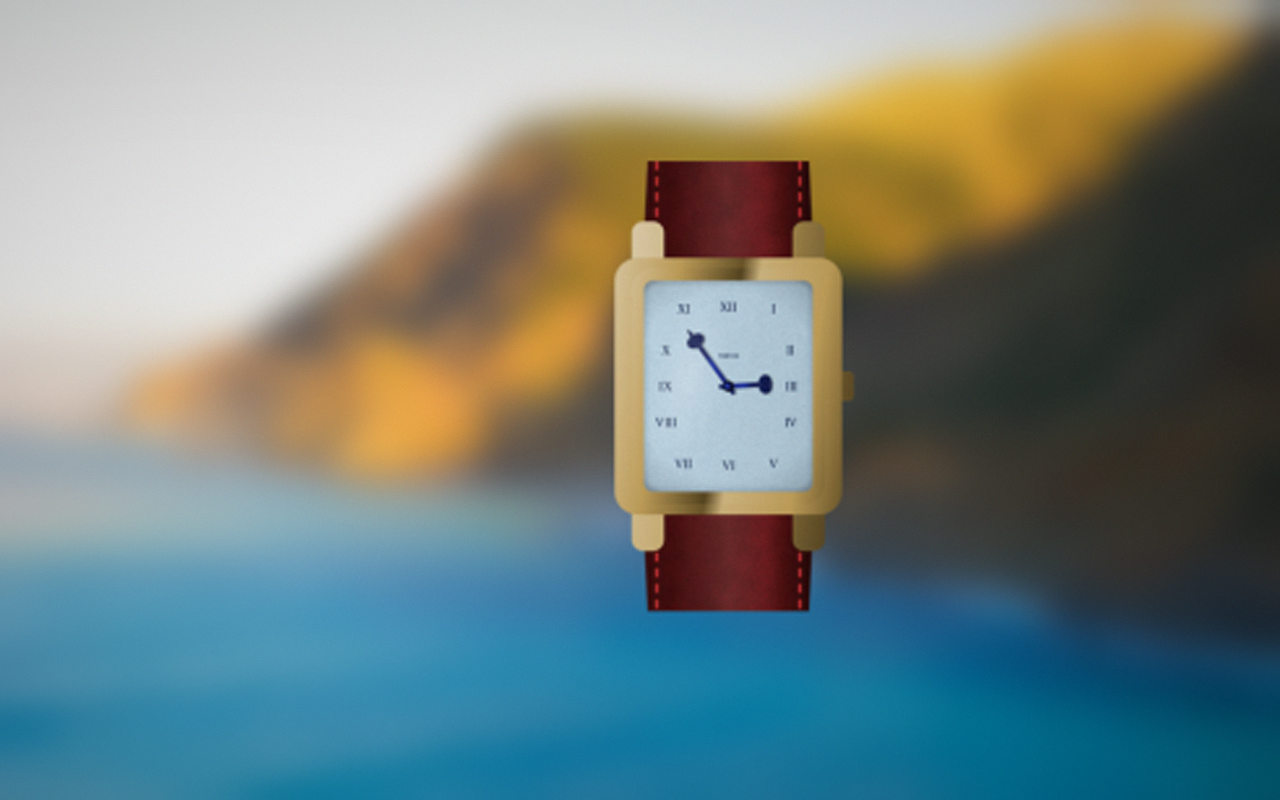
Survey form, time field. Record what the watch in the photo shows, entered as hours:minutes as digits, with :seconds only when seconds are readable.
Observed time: 2:54
